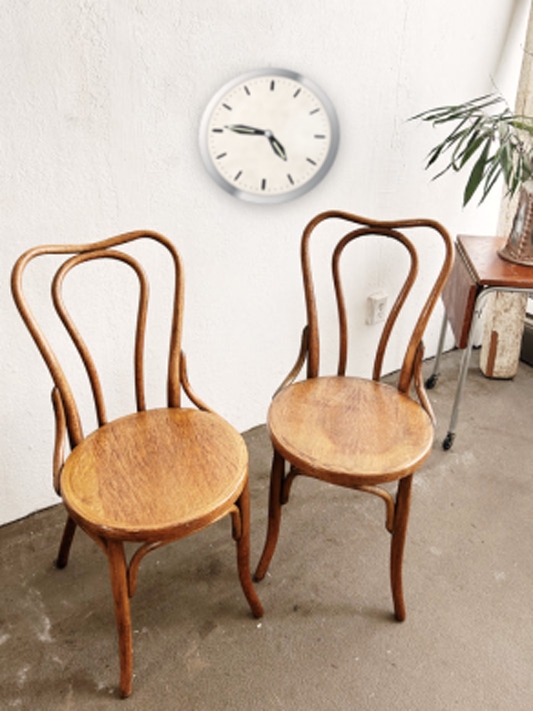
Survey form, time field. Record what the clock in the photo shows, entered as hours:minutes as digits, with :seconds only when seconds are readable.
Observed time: 4:46
